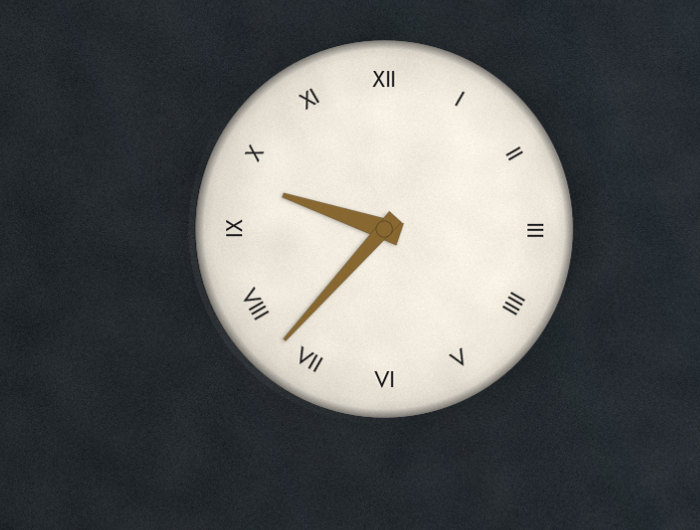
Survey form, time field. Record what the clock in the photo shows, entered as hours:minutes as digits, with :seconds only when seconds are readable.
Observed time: 9:37
